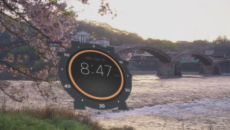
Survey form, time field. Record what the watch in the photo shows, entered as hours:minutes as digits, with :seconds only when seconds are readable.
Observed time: 8:47
